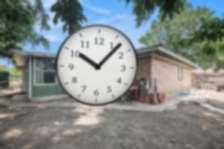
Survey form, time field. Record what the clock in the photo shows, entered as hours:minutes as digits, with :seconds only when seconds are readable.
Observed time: 10:07
